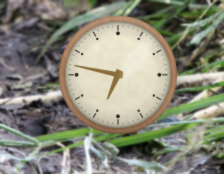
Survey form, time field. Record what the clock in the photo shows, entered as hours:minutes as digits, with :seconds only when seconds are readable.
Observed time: 6:47
